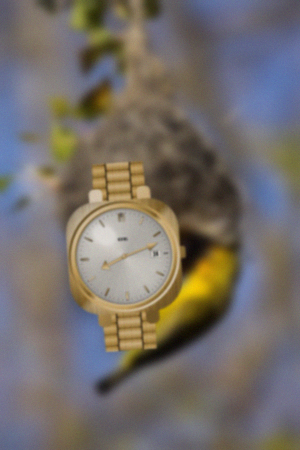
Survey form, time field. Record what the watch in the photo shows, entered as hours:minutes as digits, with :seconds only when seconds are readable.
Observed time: 8:12
